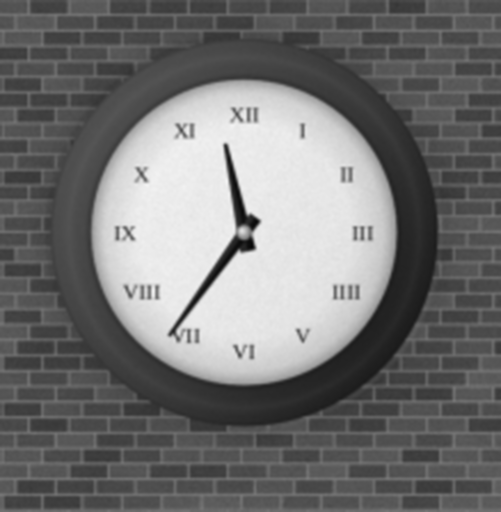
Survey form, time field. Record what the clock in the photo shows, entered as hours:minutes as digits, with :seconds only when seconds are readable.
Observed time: 11:36
